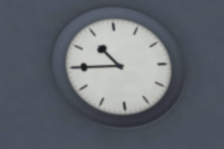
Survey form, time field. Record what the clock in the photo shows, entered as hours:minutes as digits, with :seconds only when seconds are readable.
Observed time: 10:45
